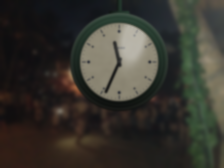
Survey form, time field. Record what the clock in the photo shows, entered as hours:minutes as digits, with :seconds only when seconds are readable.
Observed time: 11:34
